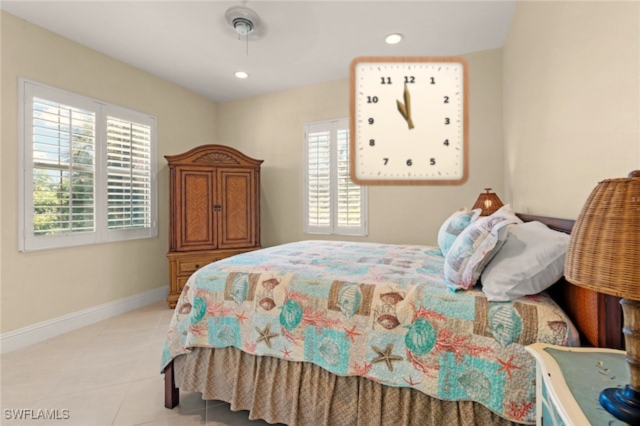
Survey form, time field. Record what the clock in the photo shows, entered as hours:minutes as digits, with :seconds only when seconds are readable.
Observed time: 10:59
